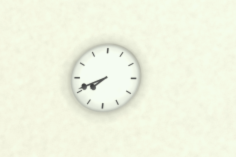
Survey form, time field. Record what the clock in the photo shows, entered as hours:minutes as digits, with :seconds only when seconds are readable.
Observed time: 7:41
